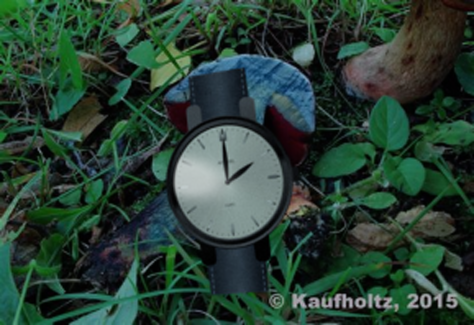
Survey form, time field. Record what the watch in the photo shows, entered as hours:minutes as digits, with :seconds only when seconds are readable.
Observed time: 2:00
